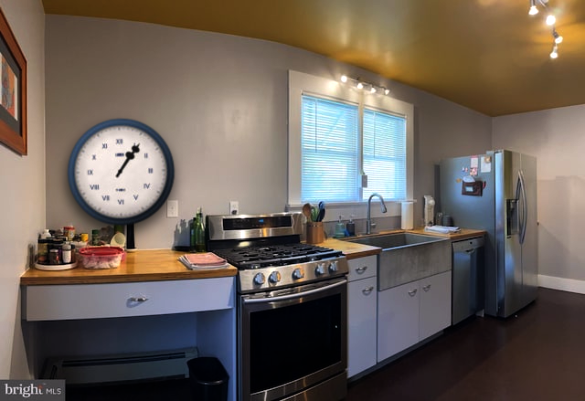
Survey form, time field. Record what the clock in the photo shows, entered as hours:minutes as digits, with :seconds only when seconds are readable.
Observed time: 1:06
